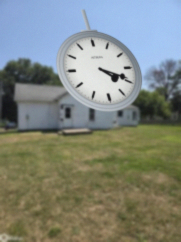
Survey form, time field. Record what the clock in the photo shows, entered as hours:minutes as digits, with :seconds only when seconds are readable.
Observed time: 4:19
